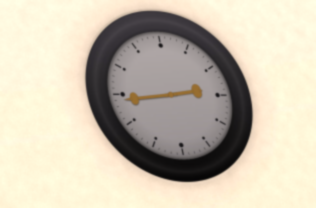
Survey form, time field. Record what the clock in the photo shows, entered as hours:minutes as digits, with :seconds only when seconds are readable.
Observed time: 2:44
